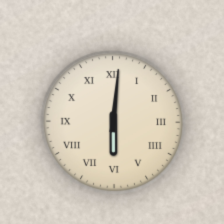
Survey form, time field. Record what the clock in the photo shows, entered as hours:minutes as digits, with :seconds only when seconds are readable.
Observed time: 6:01
